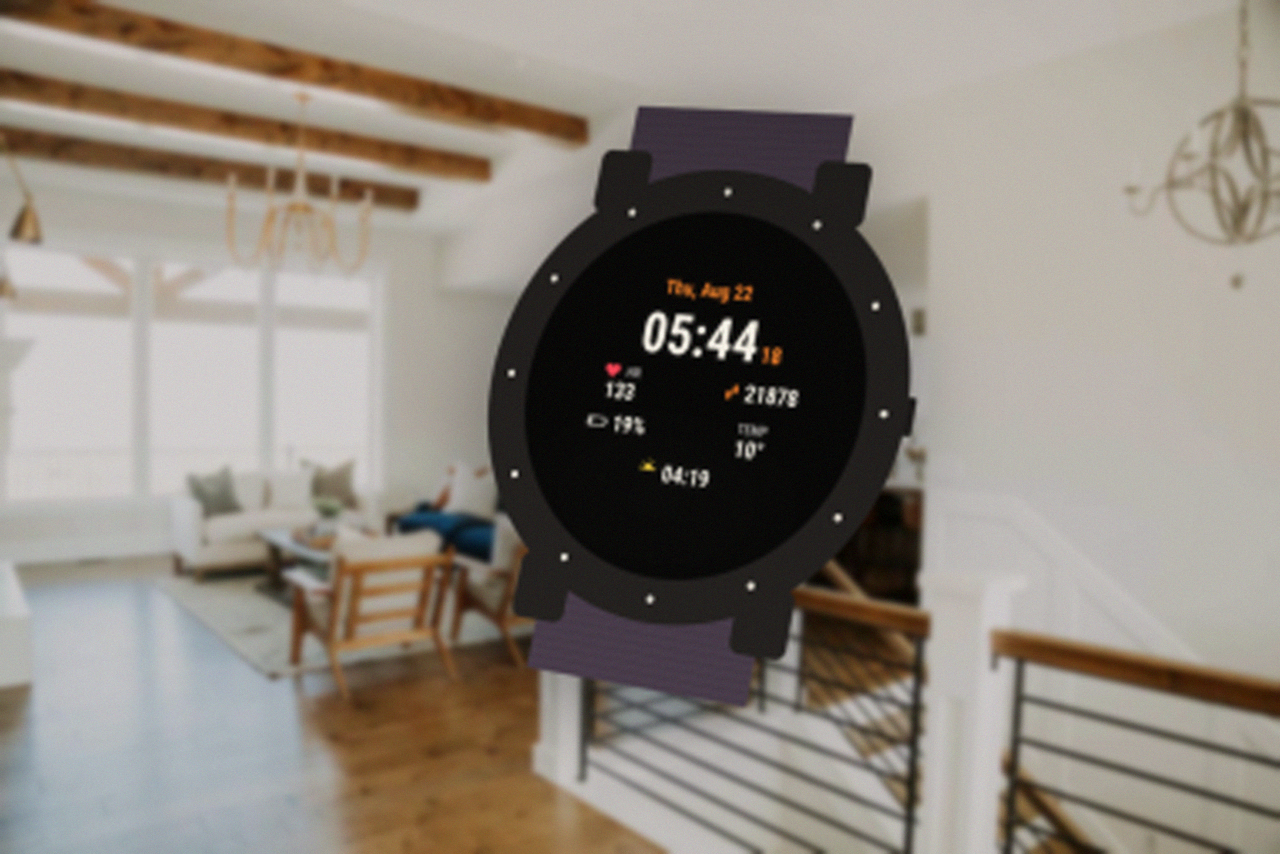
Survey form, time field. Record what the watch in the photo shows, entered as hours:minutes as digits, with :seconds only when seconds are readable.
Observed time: 5:44
